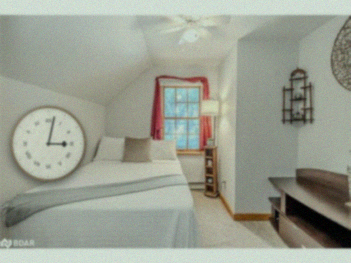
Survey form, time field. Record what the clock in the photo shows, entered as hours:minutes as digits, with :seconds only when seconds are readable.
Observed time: 3:02
